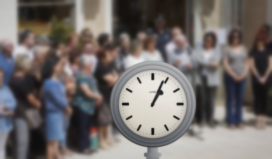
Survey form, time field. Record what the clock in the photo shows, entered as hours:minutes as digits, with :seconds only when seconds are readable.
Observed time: 1:04
